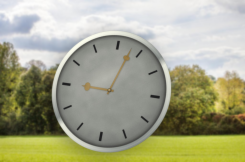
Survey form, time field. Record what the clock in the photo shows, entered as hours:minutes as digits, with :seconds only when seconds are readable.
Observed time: 9:03
